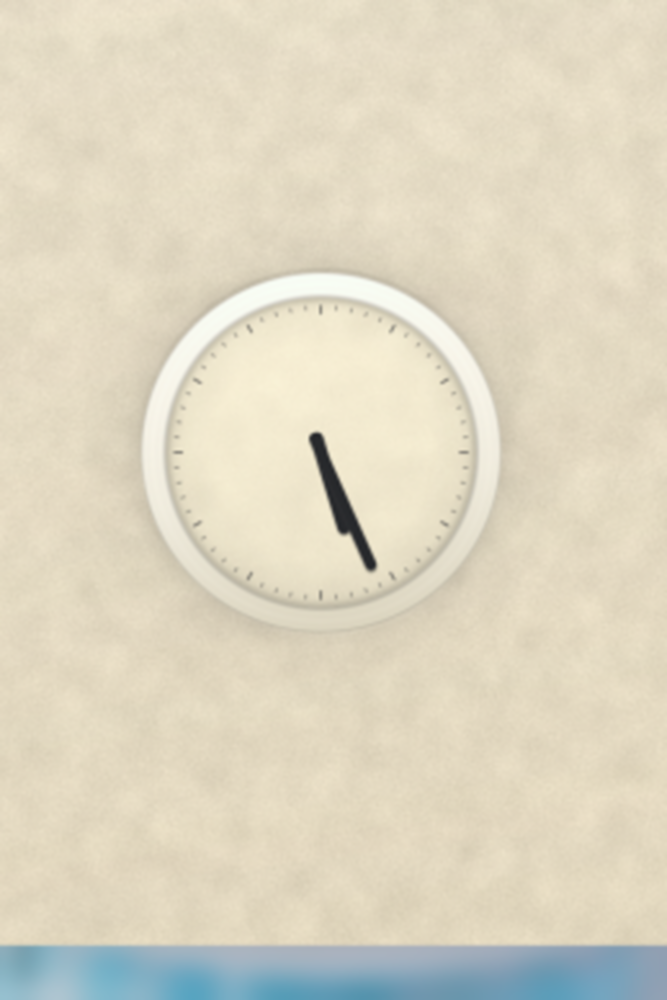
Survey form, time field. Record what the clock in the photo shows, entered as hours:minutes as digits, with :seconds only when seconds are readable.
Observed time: 5:26
